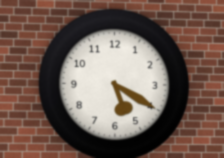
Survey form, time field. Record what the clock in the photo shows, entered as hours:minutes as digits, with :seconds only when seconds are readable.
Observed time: 5:20
